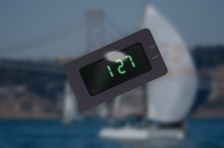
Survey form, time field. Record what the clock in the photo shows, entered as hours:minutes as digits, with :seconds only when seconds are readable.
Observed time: 1:27
